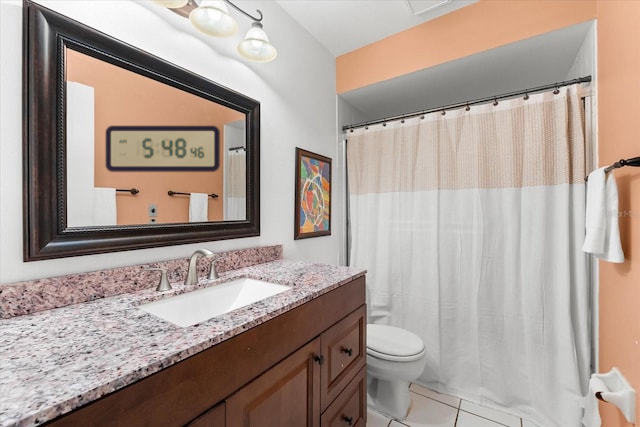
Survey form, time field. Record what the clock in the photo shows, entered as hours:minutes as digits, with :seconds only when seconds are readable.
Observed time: 5:48:46
